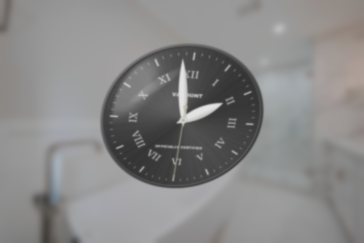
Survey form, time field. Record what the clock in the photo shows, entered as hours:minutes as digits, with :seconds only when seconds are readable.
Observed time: 1:58:30
